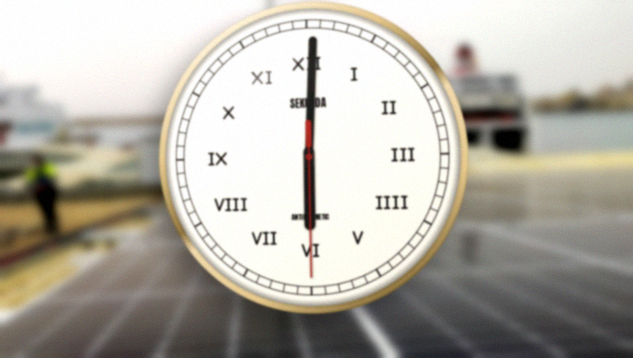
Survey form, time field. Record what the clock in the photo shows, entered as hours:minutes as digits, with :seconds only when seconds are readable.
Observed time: 6:00:30
